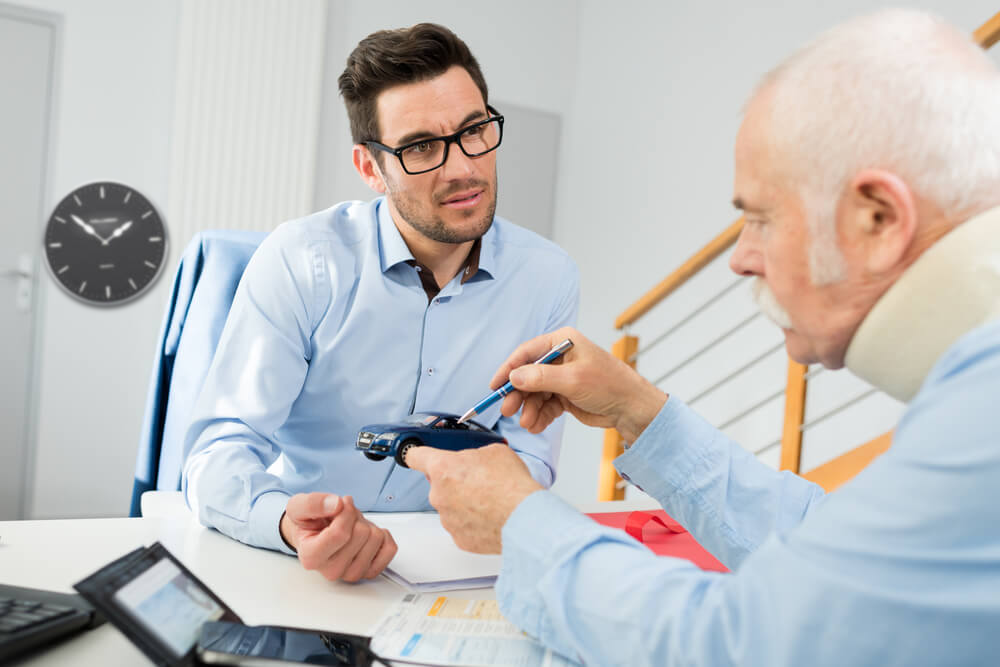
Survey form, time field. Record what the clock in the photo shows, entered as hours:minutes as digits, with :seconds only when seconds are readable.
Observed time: 1:52
